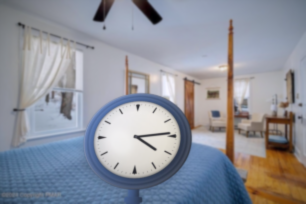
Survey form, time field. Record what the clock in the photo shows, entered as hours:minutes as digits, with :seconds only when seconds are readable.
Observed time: 4:14
